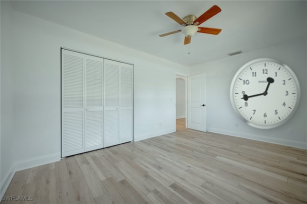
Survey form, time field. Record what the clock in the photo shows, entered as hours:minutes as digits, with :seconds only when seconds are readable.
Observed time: 12:43
